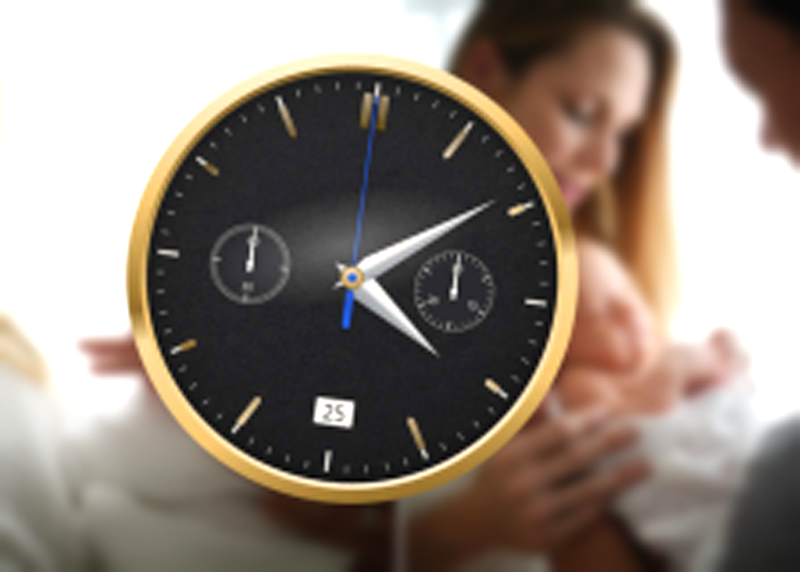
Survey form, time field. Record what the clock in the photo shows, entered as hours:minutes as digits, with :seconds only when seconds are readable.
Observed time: 4:09
